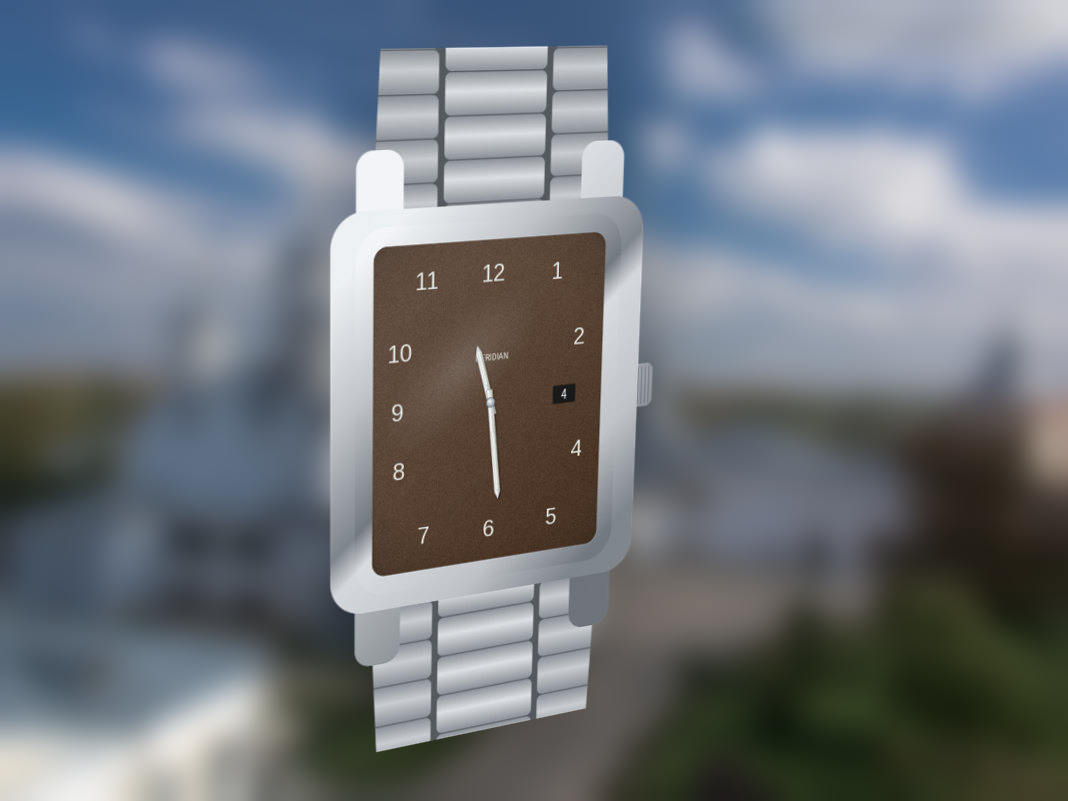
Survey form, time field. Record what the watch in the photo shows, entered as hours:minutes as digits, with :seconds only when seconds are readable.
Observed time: 11:29
